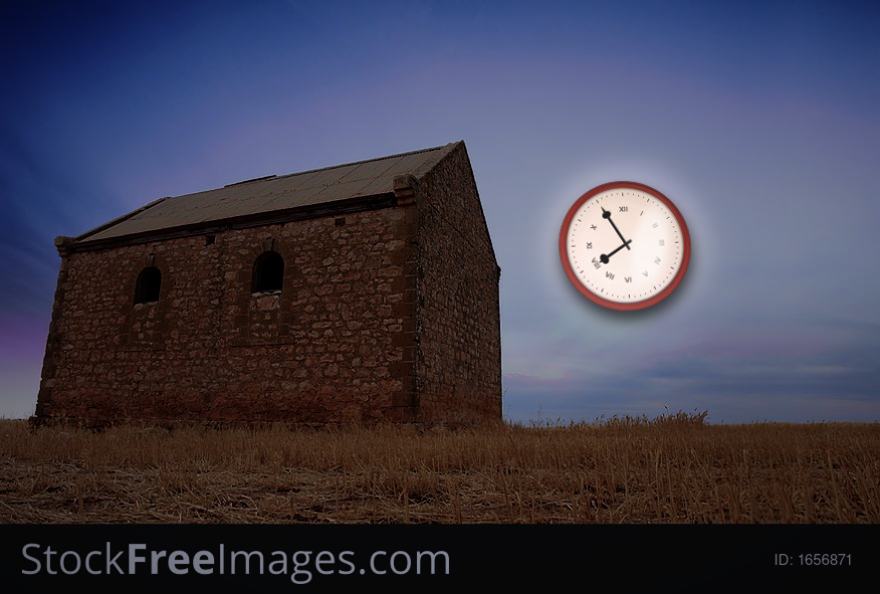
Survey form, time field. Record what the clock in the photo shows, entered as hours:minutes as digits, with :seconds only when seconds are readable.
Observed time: 7:55
